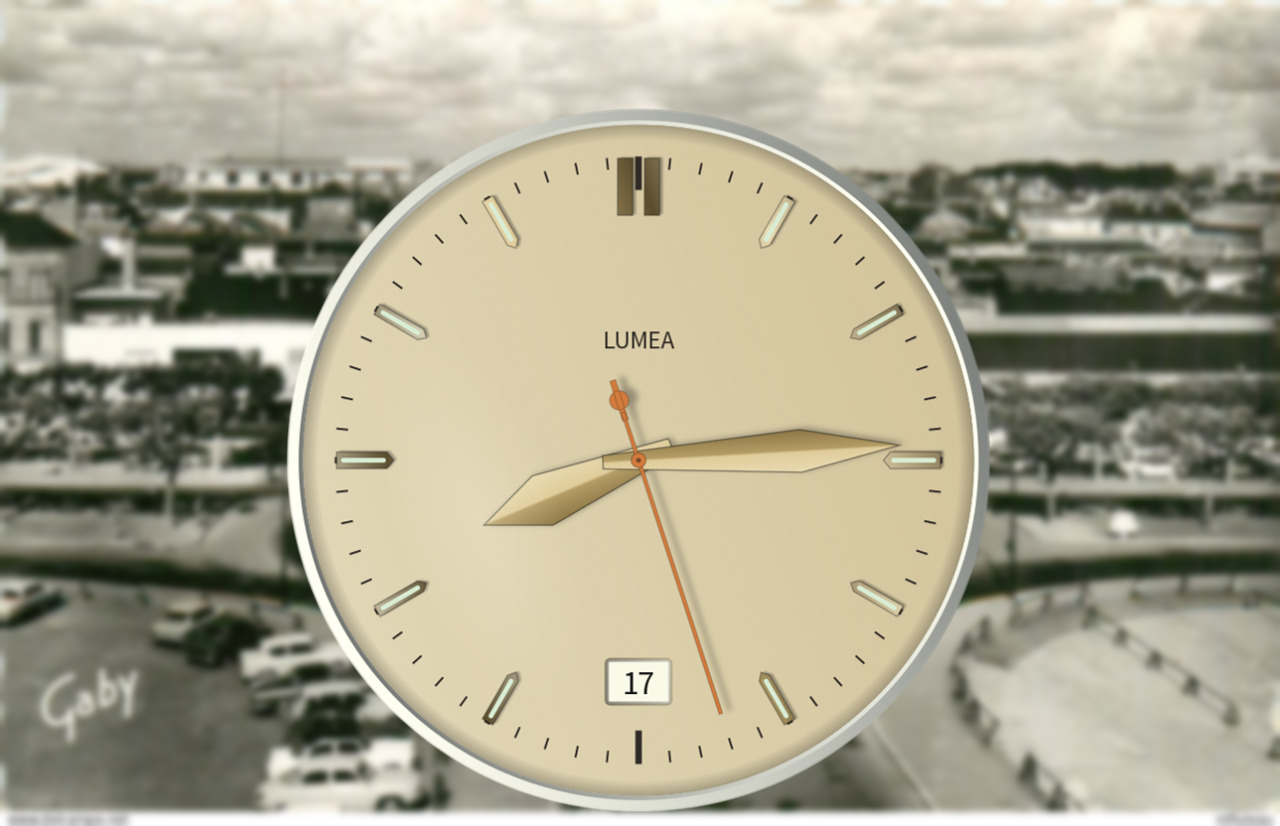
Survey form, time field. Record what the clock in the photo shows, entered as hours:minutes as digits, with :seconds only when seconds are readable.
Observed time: 8:14:27
